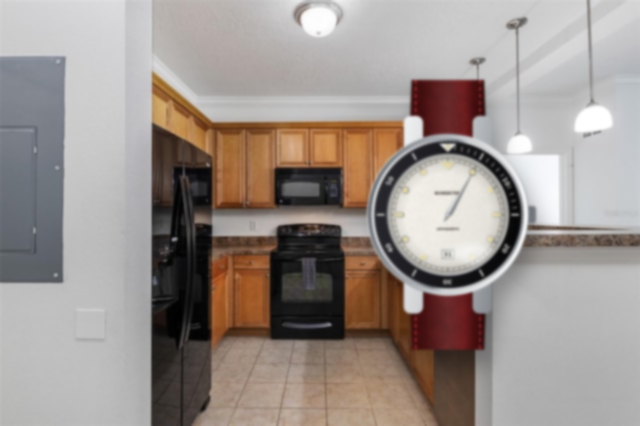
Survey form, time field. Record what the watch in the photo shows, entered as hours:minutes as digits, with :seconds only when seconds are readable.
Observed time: 1:05
